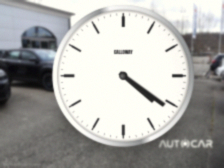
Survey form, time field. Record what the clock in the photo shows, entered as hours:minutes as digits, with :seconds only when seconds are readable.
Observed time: 4:21
